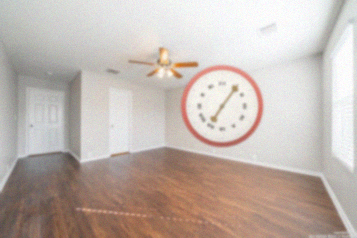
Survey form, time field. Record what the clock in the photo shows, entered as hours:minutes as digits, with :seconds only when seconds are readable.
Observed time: 7:06
